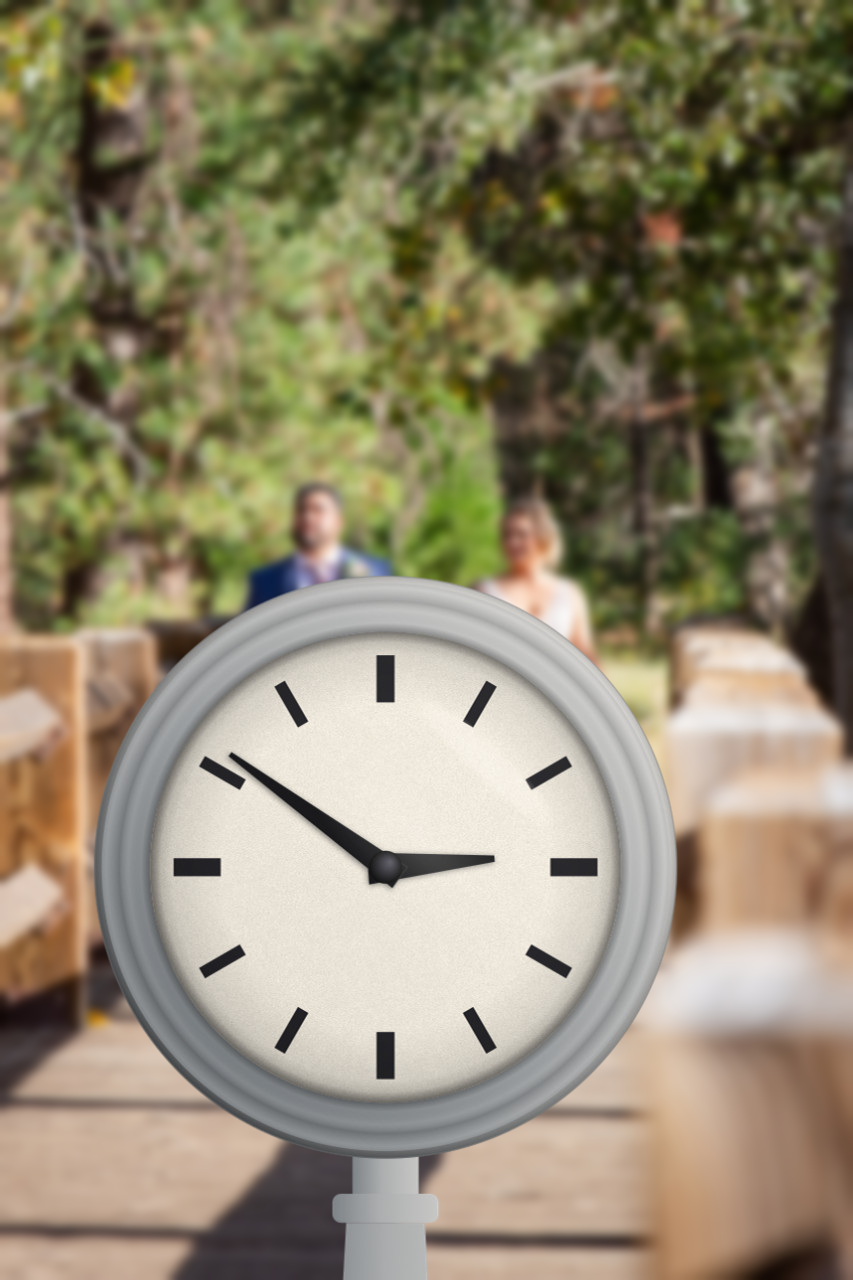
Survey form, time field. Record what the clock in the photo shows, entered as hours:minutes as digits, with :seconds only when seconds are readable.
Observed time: 2:51
